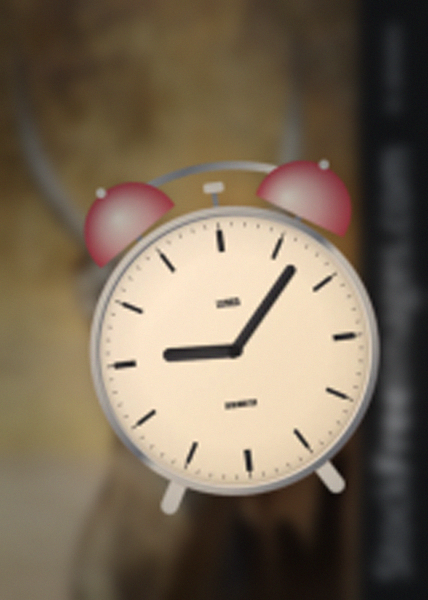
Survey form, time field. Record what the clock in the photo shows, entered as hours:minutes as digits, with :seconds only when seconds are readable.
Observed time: 9:07
